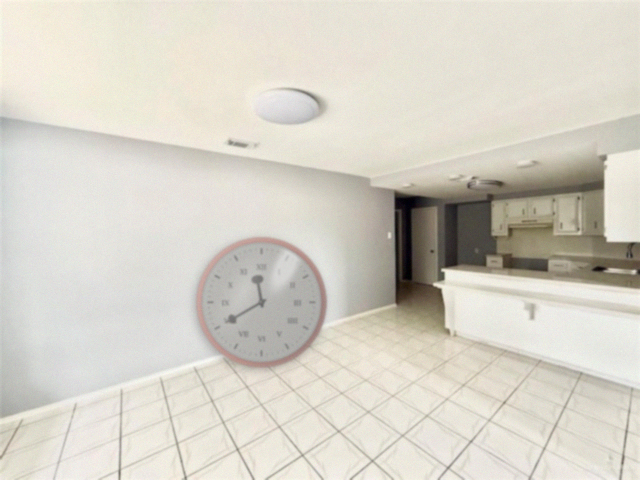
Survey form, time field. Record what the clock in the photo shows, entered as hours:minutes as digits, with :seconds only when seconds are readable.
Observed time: 11:40
